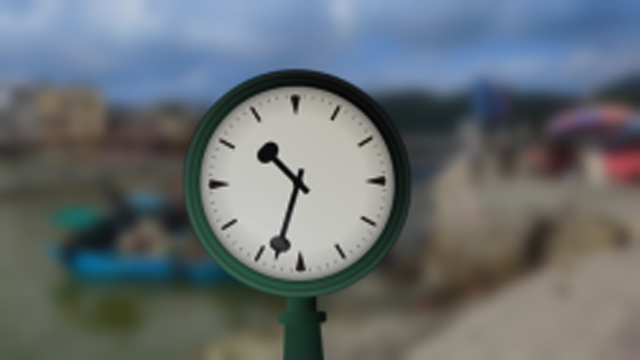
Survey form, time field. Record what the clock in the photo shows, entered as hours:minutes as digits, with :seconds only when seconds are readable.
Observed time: 10:33
